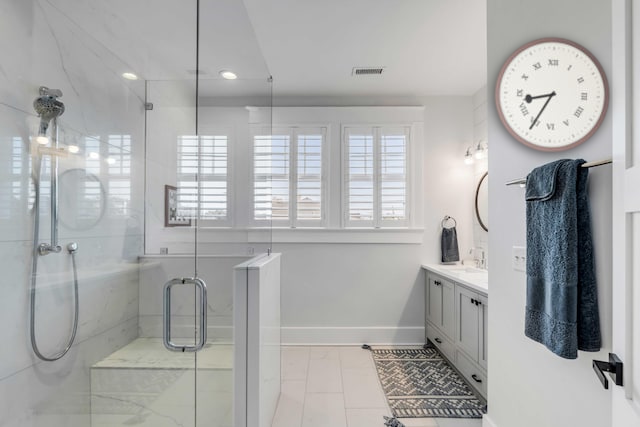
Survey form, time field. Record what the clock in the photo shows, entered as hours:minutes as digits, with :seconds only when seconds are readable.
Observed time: 8:35
